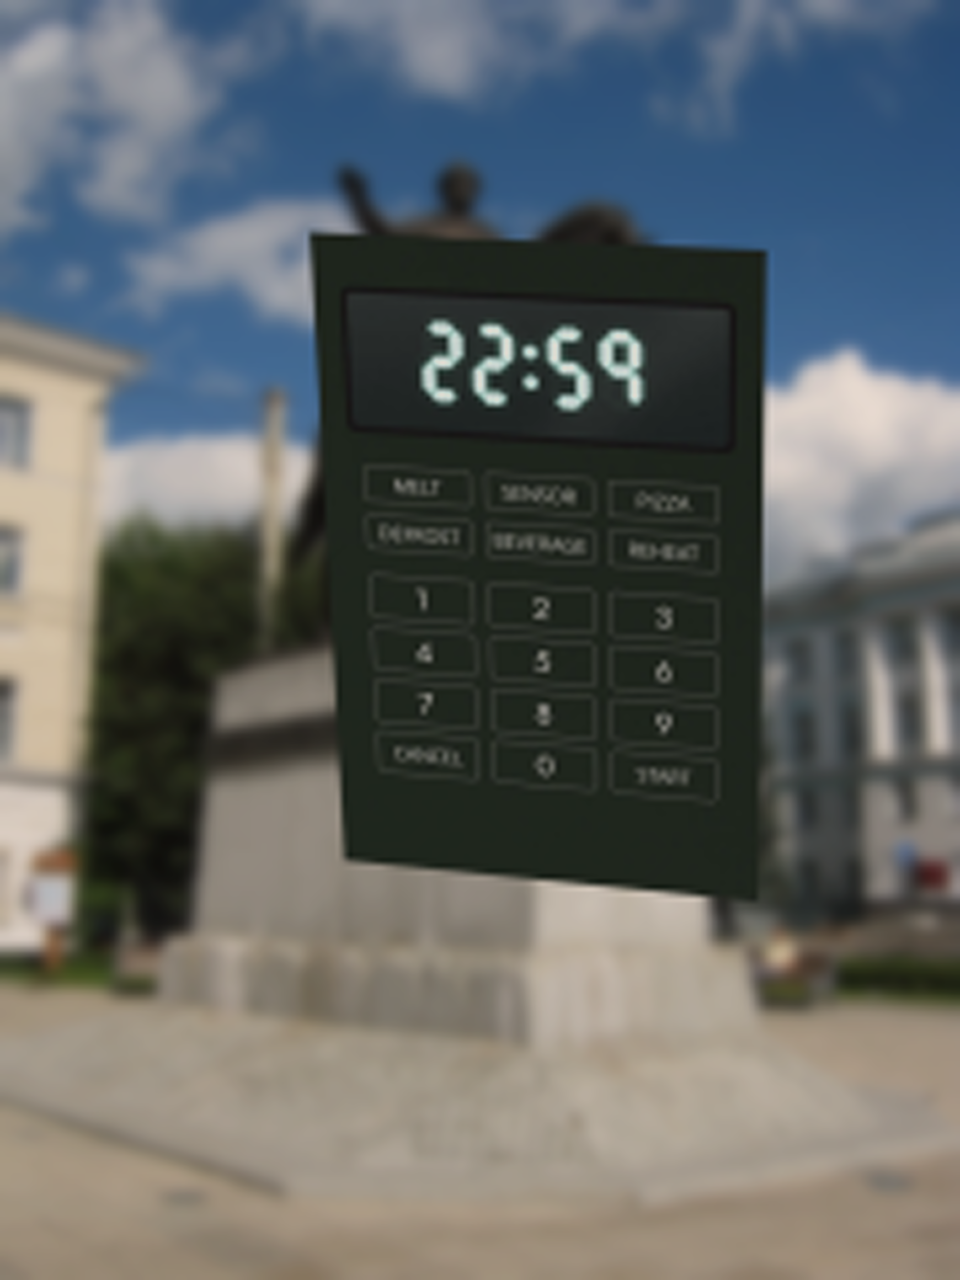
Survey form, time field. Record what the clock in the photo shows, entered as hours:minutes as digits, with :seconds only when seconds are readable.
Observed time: 22:59
